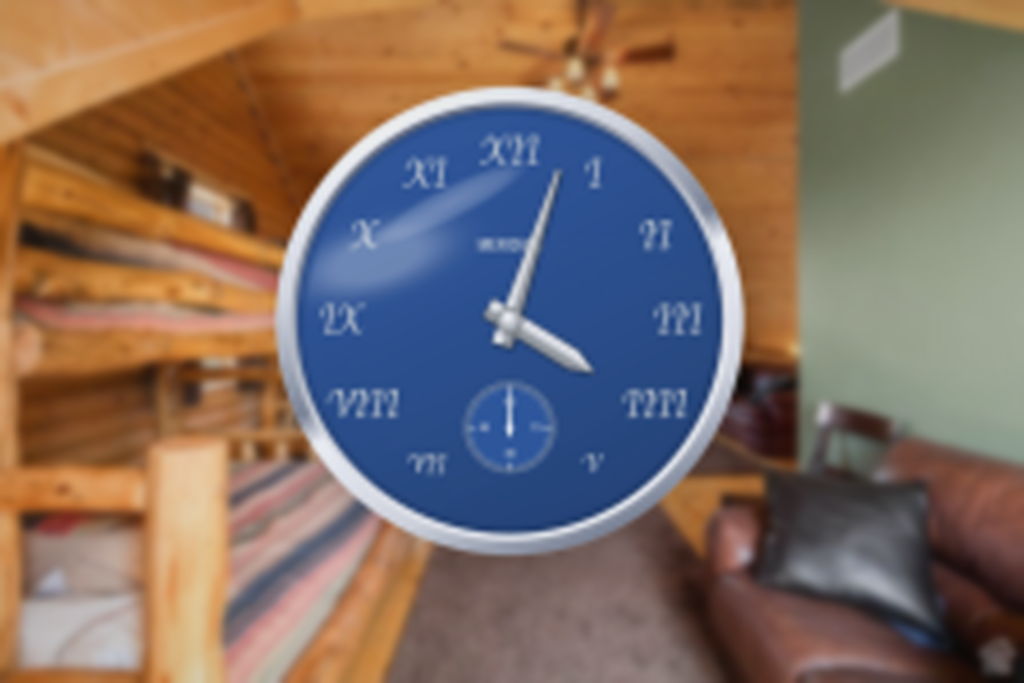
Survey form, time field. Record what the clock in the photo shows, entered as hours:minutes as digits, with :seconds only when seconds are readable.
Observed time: 4:03
